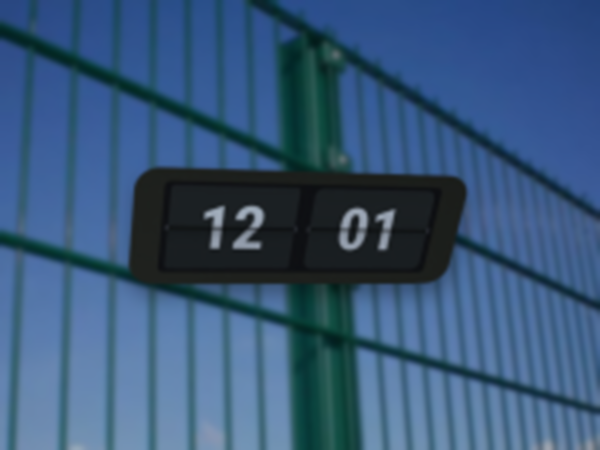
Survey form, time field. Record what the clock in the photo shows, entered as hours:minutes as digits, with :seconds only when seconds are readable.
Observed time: 12:01
